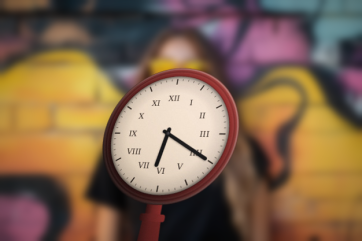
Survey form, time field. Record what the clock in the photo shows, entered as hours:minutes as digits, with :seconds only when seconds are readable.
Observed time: 6:20
